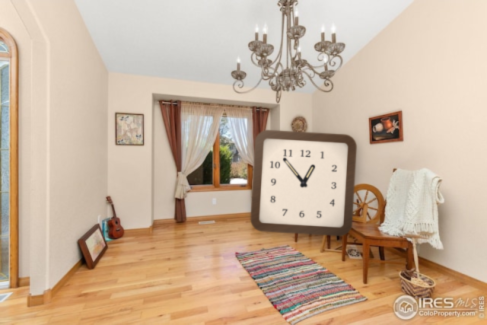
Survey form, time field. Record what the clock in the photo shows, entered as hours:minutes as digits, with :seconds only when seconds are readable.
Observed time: 12:53
